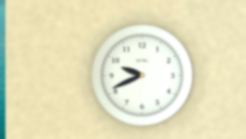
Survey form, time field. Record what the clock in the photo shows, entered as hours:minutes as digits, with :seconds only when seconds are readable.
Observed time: 9:41
